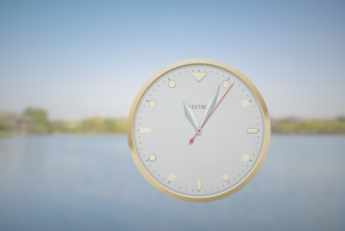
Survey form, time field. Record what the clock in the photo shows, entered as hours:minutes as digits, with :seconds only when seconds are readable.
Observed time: 11:04:06
